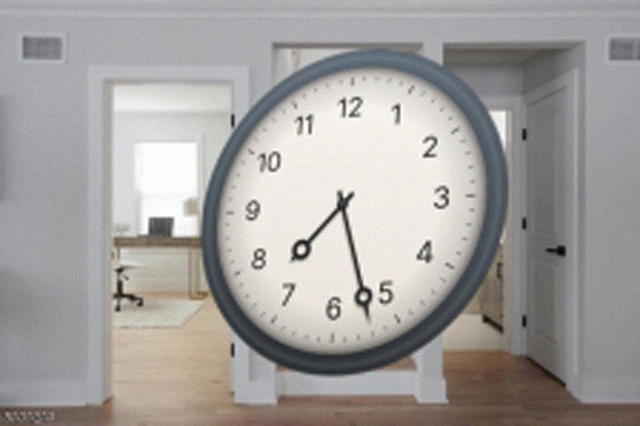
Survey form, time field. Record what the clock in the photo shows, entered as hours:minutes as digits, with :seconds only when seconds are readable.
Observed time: 7:27
